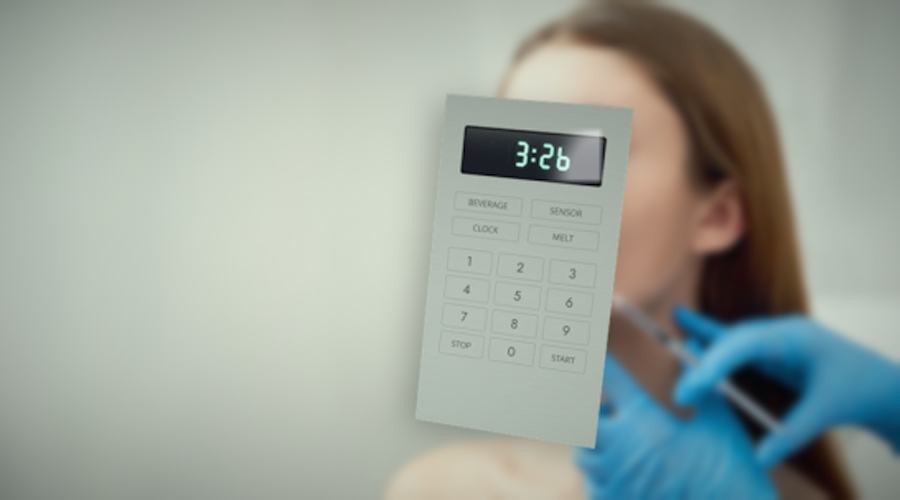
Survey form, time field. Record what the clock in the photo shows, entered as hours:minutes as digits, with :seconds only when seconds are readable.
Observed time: 3:26
